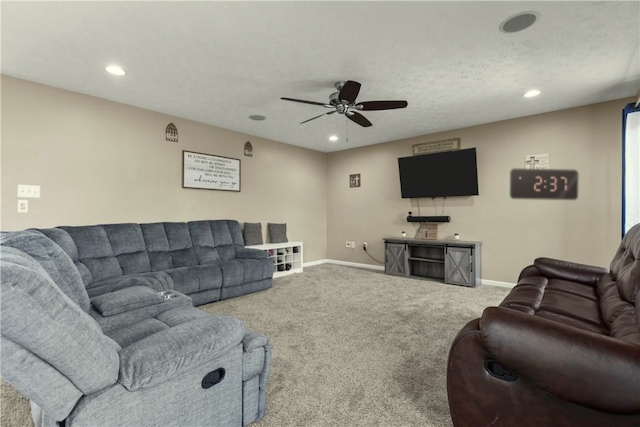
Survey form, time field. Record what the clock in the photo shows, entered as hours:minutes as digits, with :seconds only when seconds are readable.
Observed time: 2:37
